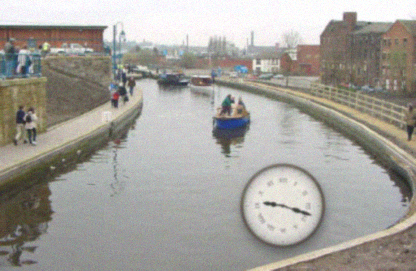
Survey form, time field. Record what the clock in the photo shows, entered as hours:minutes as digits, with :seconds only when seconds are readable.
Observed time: 9:18
